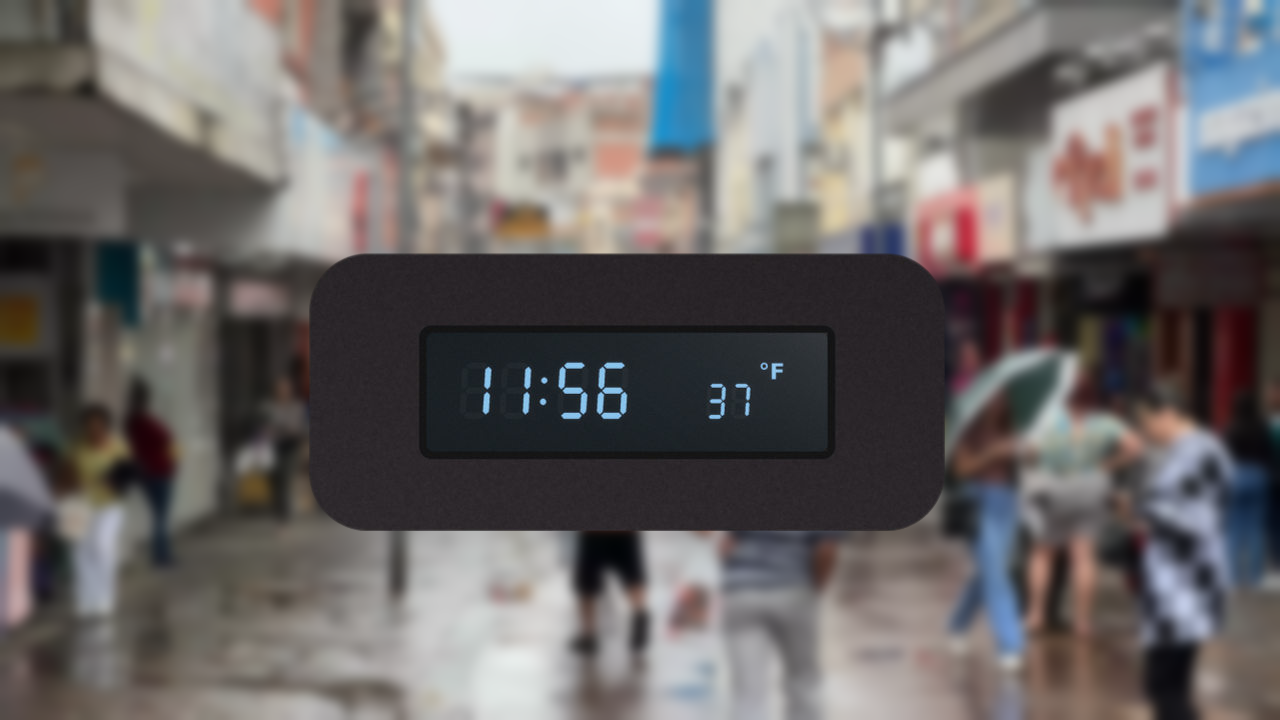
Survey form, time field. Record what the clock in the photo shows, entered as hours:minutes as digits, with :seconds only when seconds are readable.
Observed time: 11:56
